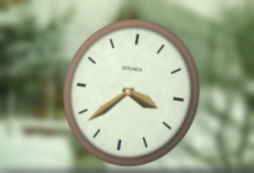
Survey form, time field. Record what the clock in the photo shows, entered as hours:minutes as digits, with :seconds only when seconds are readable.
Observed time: 3:38
